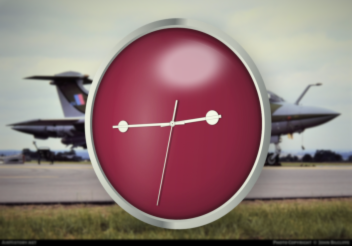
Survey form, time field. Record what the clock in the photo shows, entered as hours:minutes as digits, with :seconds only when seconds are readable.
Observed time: 2:44:32
